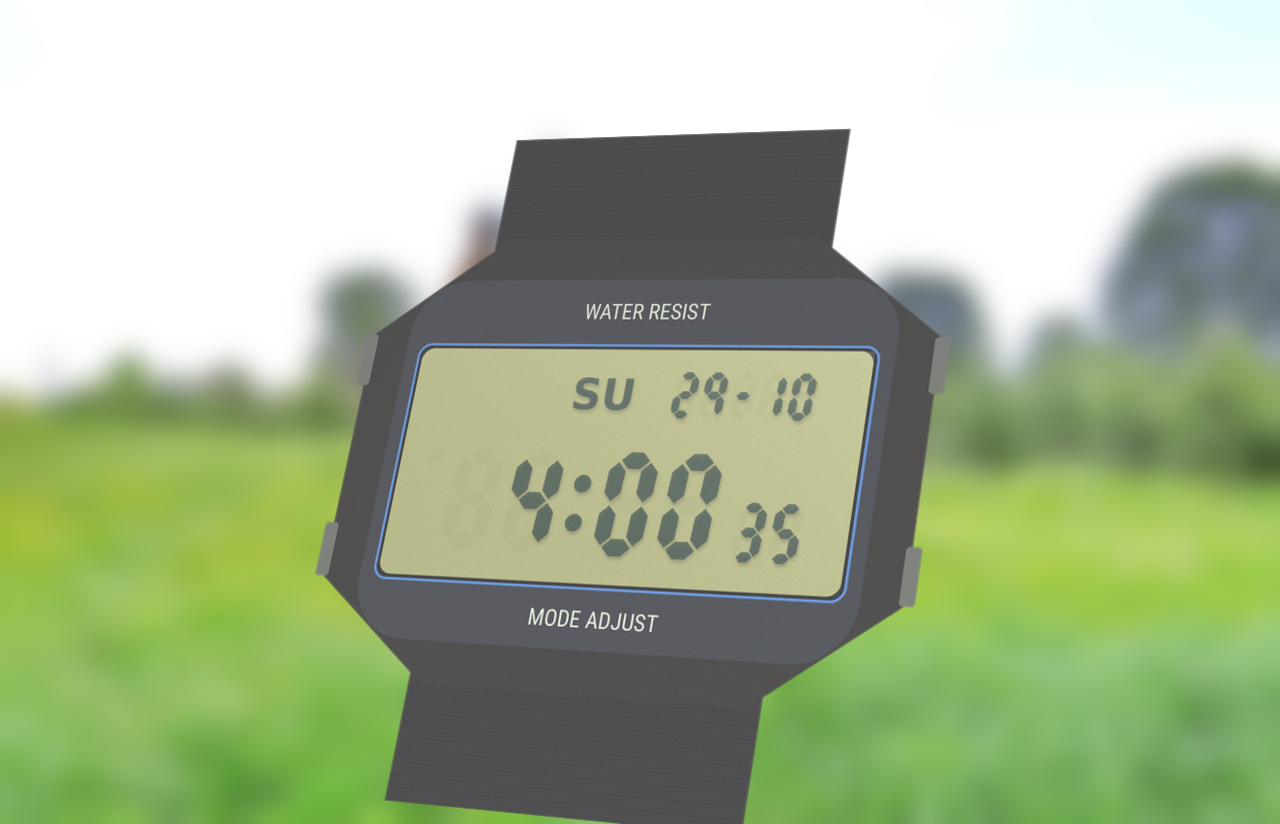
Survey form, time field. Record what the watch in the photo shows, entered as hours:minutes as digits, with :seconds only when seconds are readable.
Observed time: 4:00:35
